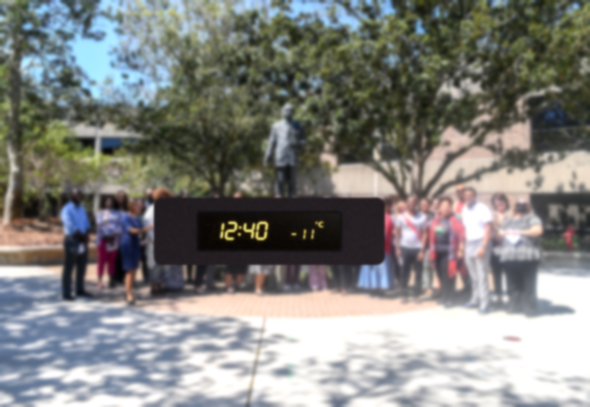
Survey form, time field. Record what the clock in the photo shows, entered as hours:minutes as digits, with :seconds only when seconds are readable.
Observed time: 12:40
